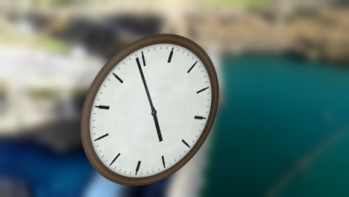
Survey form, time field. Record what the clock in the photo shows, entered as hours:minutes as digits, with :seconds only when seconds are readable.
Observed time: 4:54
